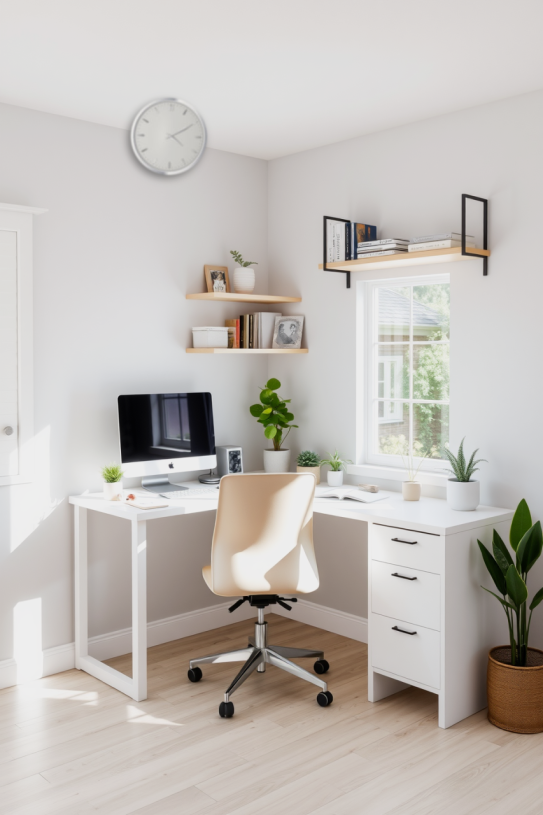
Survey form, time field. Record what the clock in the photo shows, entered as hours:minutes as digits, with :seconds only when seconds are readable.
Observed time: 4:10
